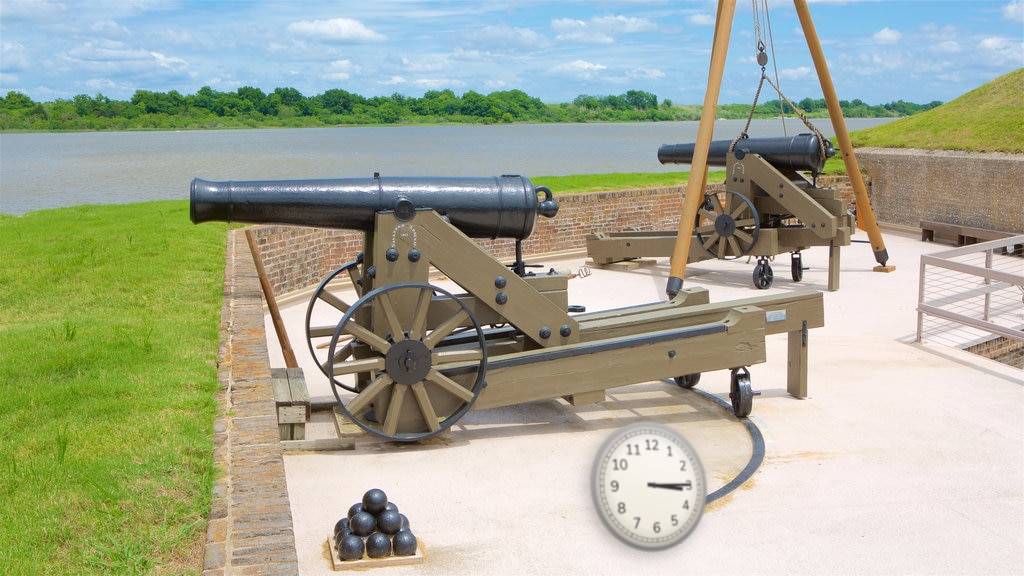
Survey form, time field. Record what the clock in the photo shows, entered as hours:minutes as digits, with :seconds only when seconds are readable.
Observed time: 3:15
